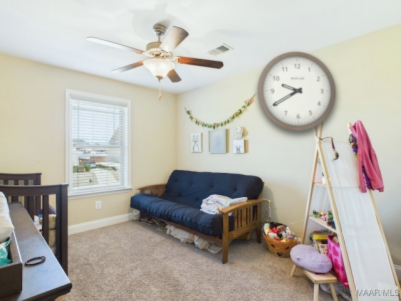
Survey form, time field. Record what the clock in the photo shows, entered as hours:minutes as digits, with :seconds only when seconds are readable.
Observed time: 9:40
